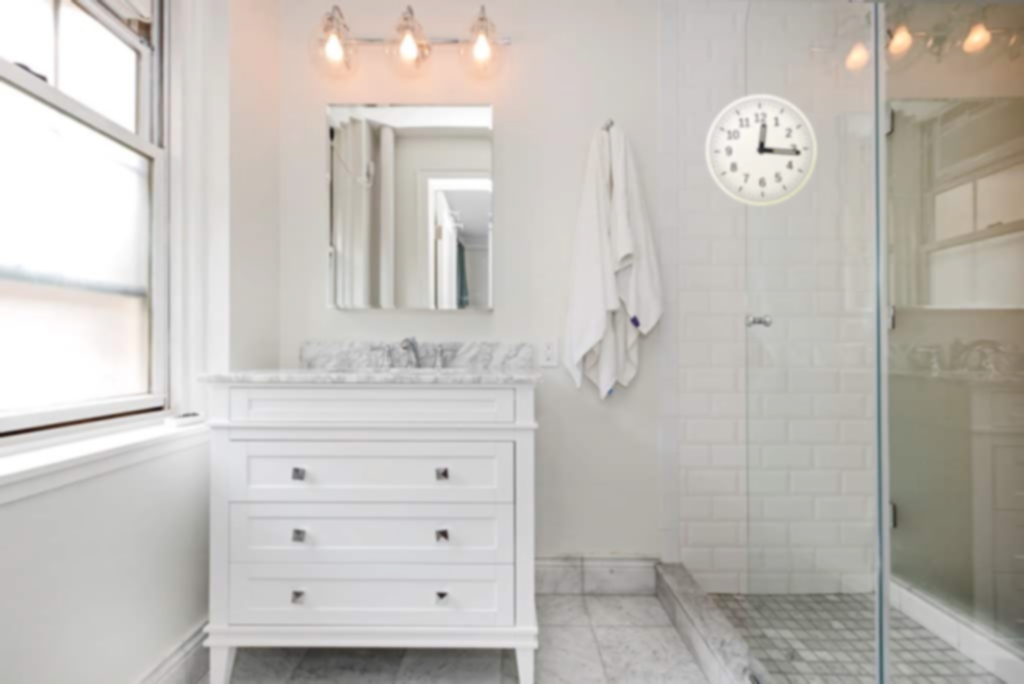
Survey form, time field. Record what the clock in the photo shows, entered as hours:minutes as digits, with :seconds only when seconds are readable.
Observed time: 12:16
